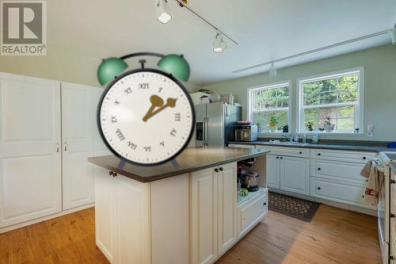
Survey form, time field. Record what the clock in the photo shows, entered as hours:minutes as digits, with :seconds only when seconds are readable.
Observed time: 1:10
